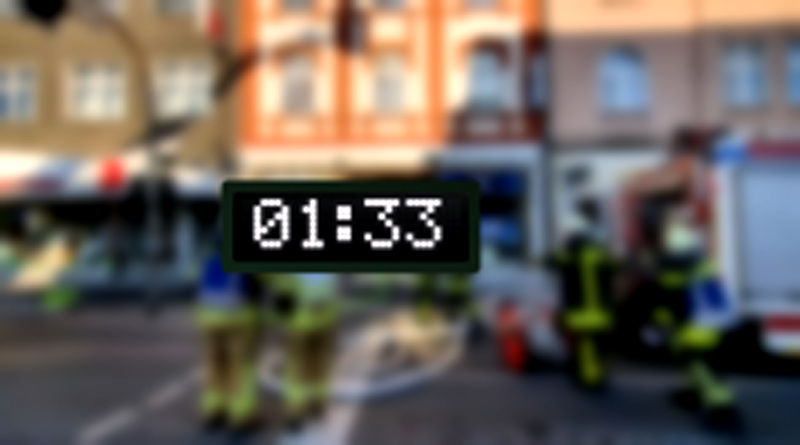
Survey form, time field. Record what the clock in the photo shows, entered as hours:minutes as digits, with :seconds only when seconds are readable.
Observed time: 1:33
